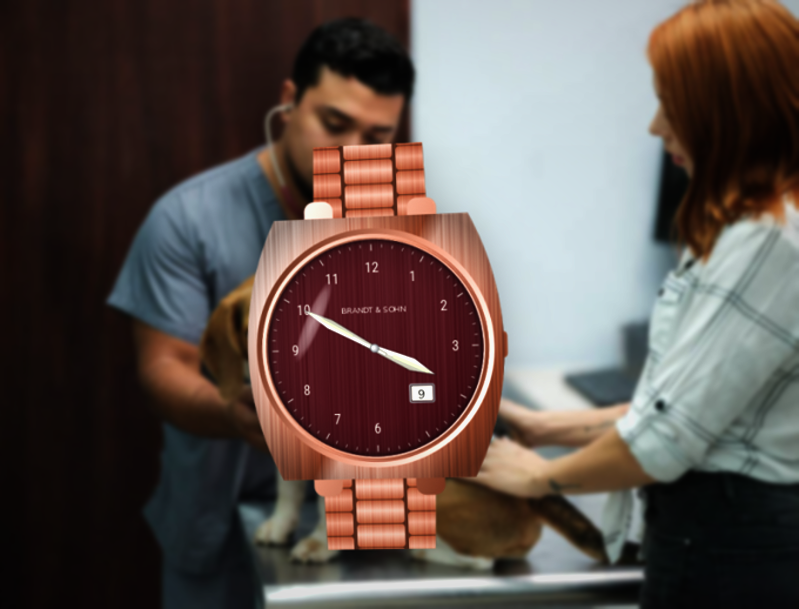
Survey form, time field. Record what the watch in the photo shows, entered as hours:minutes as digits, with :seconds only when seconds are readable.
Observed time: 3:50
